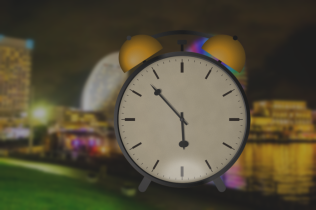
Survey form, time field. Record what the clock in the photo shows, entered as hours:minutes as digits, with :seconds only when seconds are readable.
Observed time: 5:53
